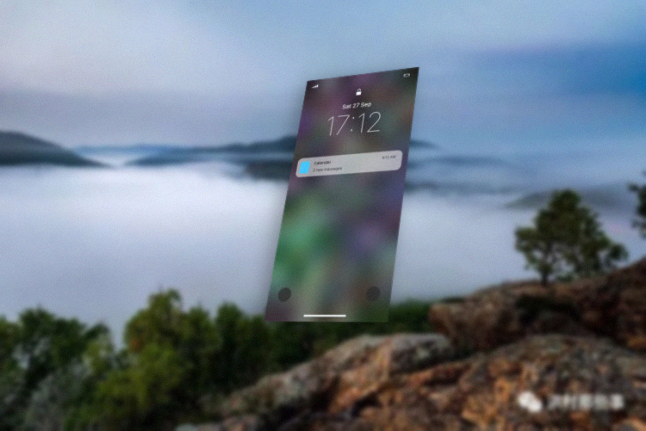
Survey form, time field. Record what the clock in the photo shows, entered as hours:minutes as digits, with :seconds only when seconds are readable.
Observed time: 17:12
